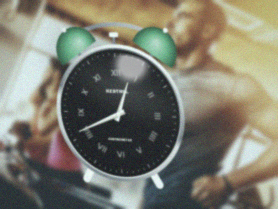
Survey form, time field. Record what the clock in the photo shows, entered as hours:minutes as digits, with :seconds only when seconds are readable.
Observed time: 12:41
